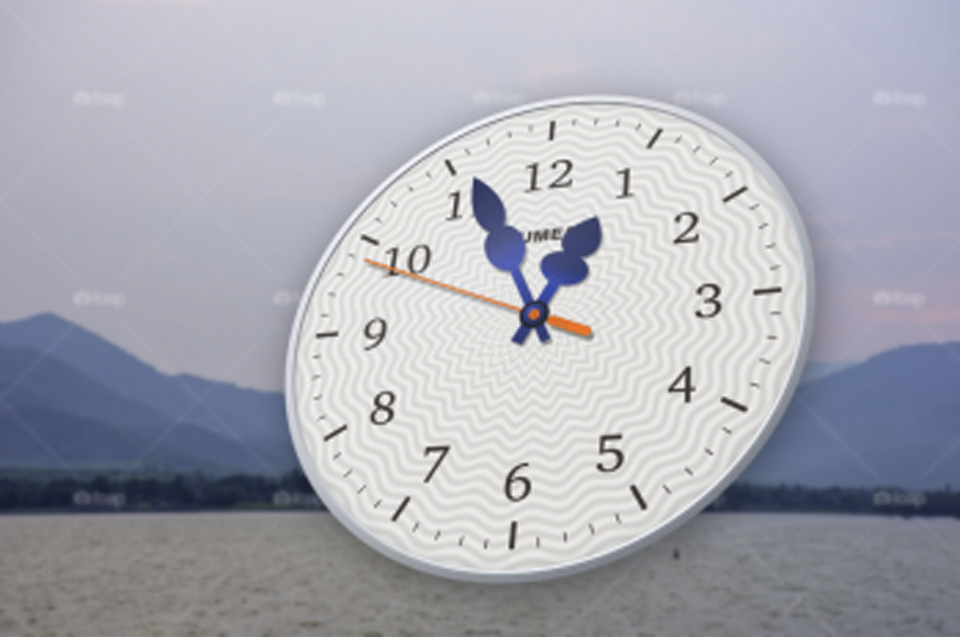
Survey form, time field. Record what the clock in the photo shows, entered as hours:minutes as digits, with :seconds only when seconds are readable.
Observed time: 12:55:49
